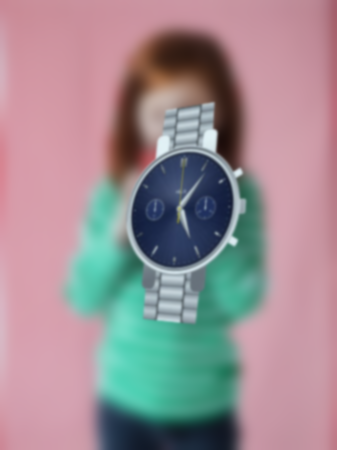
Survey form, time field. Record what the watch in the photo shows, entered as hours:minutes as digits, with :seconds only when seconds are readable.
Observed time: 5:06
